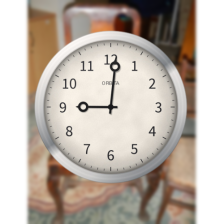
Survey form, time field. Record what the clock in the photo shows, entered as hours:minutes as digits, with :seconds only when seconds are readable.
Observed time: 9:01
